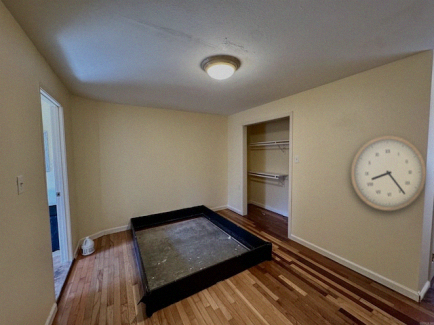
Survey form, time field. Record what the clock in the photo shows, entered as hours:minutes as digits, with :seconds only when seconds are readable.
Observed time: 8:24
